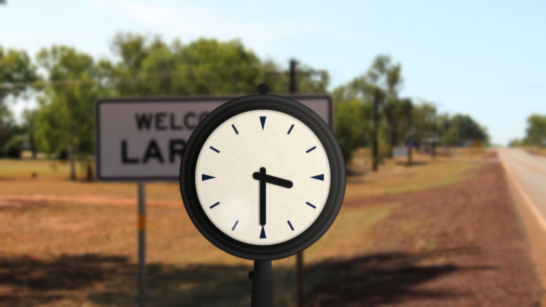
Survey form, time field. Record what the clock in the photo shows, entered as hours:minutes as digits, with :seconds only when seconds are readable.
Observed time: 3:30
